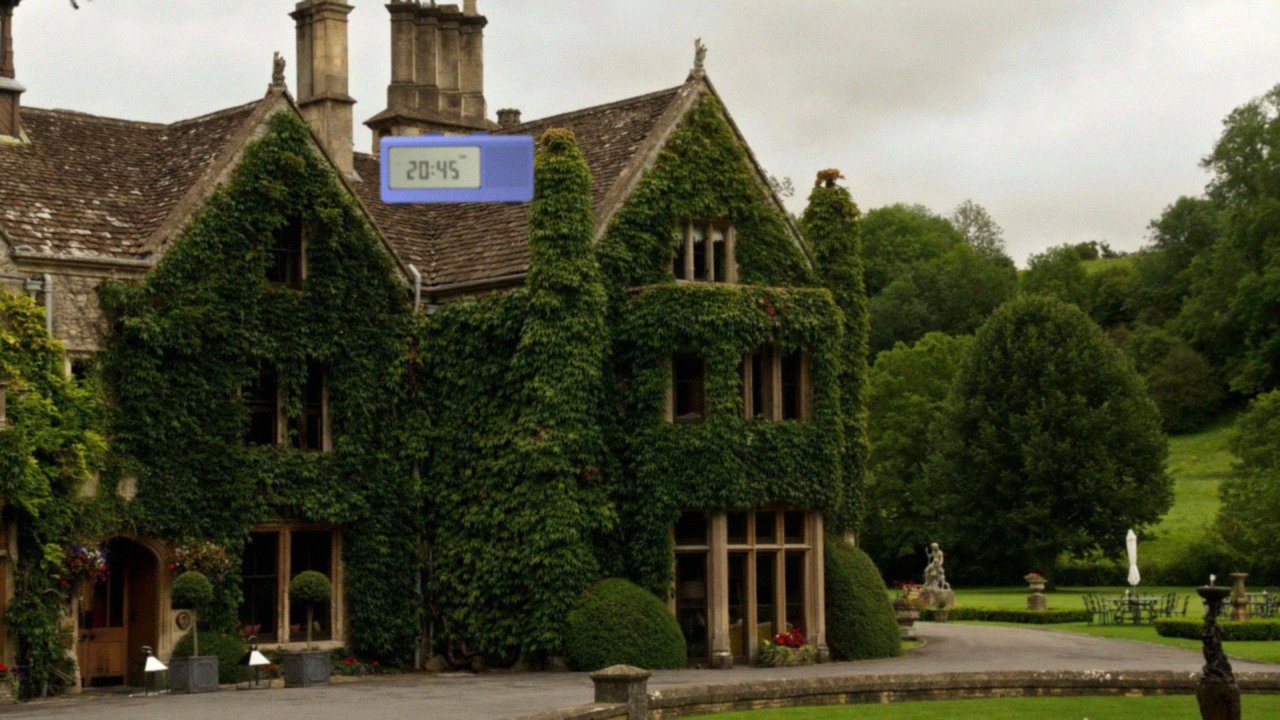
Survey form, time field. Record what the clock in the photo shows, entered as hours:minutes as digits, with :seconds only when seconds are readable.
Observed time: 20:45
